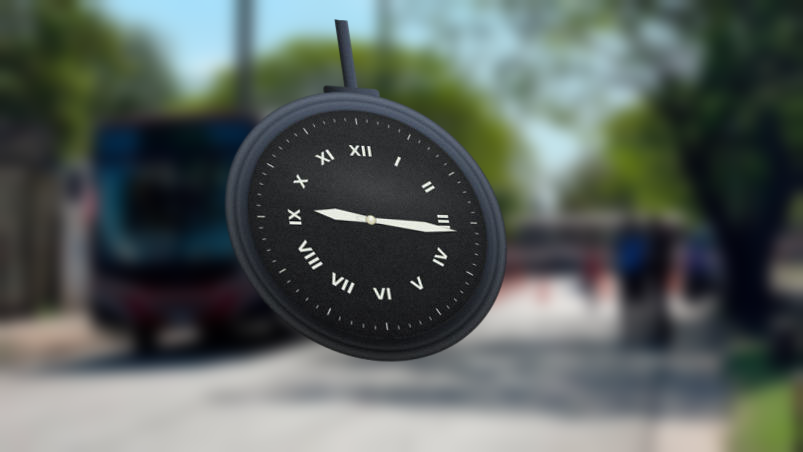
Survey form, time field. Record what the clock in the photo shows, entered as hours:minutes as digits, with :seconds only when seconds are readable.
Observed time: 9:16
